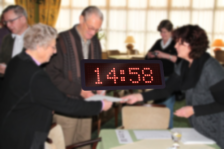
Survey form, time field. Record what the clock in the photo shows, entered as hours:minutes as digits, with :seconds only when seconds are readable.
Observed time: 14:58
